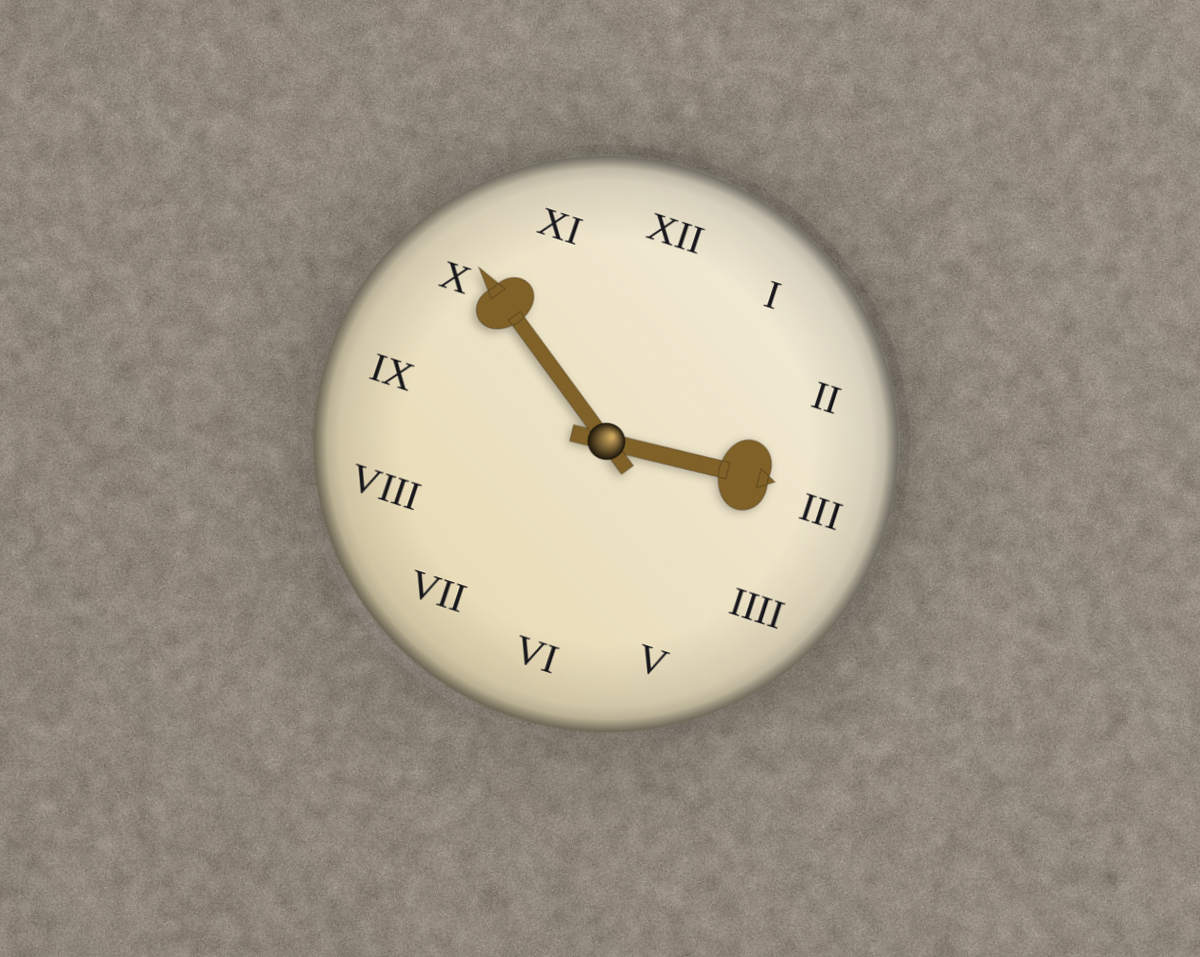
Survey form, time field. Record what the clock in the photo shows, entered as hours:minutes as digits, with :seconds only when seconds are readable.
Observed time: 2:51
